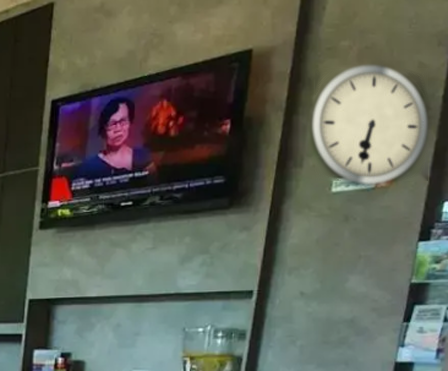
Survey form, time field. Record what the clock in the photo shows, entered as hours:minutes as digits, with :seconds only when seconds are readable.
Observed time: 6:32
